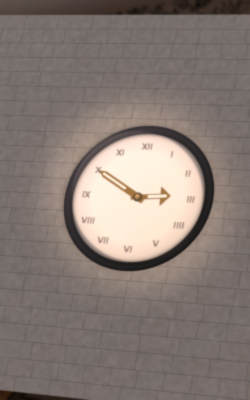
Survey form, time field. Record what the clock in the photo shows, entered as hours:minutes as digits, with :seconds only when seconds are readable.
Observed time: 2:50
